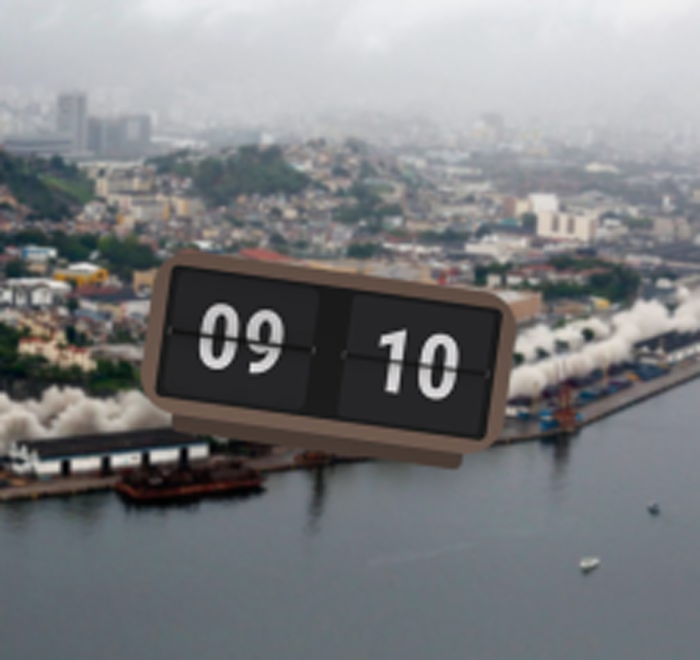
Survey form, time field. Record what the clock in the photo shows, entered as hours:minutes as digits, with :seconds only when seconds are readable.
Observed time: 9:10
